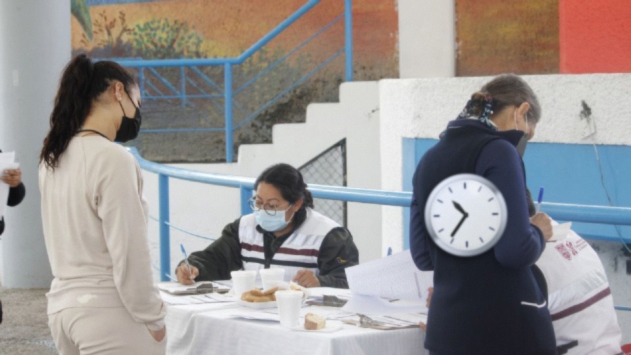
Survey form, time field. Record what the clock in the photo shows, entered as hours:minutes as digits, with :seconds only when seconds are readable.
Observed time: 10:36
